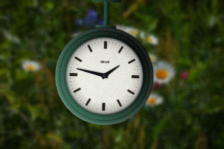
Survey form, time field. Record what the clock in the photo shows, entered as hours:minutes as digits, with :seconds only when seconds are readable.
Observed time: 1:47
